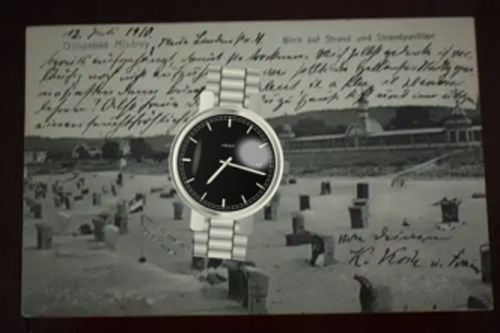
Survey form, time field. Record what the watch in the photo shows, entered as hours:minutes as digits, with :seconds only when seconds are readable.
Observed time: 7:17
